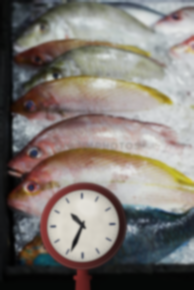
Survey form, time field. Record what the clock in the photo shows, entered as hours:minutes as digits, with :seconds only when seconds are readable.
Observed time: 10:34
